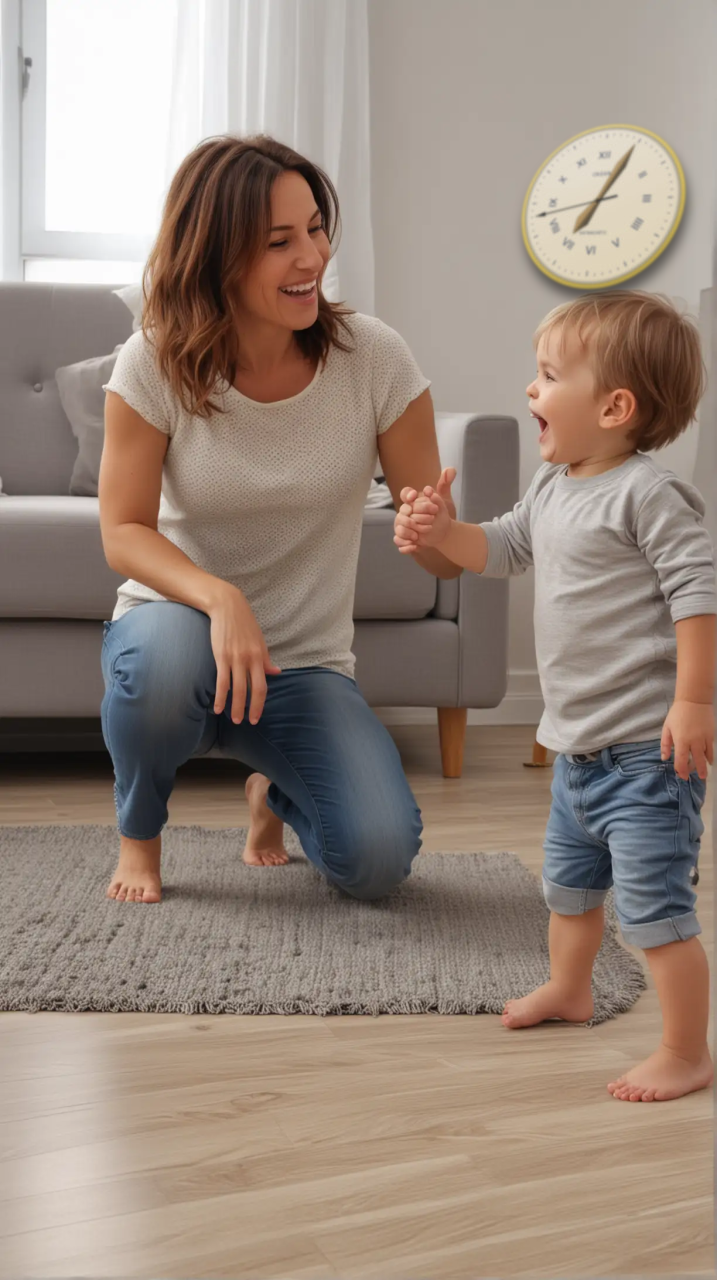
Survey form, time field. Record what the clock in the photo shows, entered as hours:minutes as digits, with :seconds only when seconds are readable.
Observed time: 7:04:43
